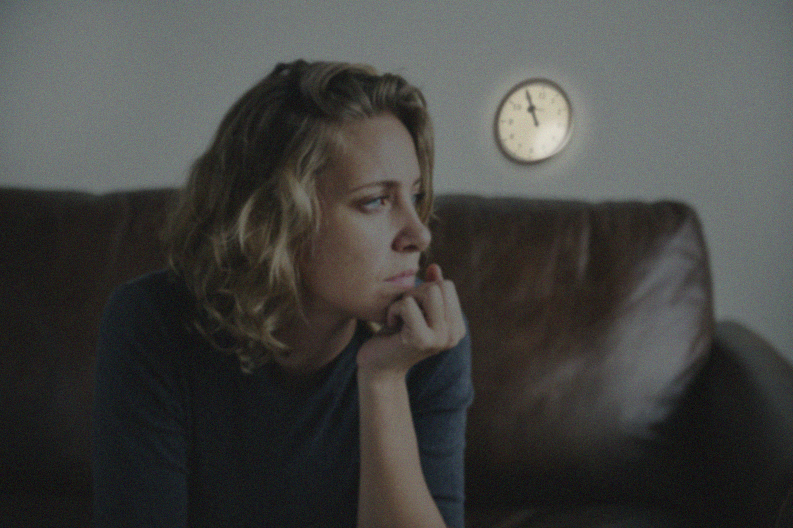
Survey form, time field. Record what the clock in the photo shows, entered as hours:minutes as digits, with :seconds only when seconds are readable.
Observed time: 10:55
